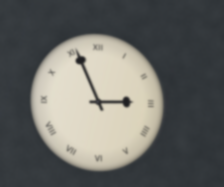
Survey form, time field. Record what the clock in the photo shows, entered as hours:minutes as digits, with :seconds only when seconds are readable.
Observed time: 2:56
